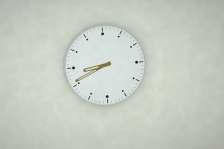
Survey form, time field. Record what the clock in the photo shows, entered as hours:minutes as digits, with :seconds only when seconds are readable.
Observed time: 8:41
